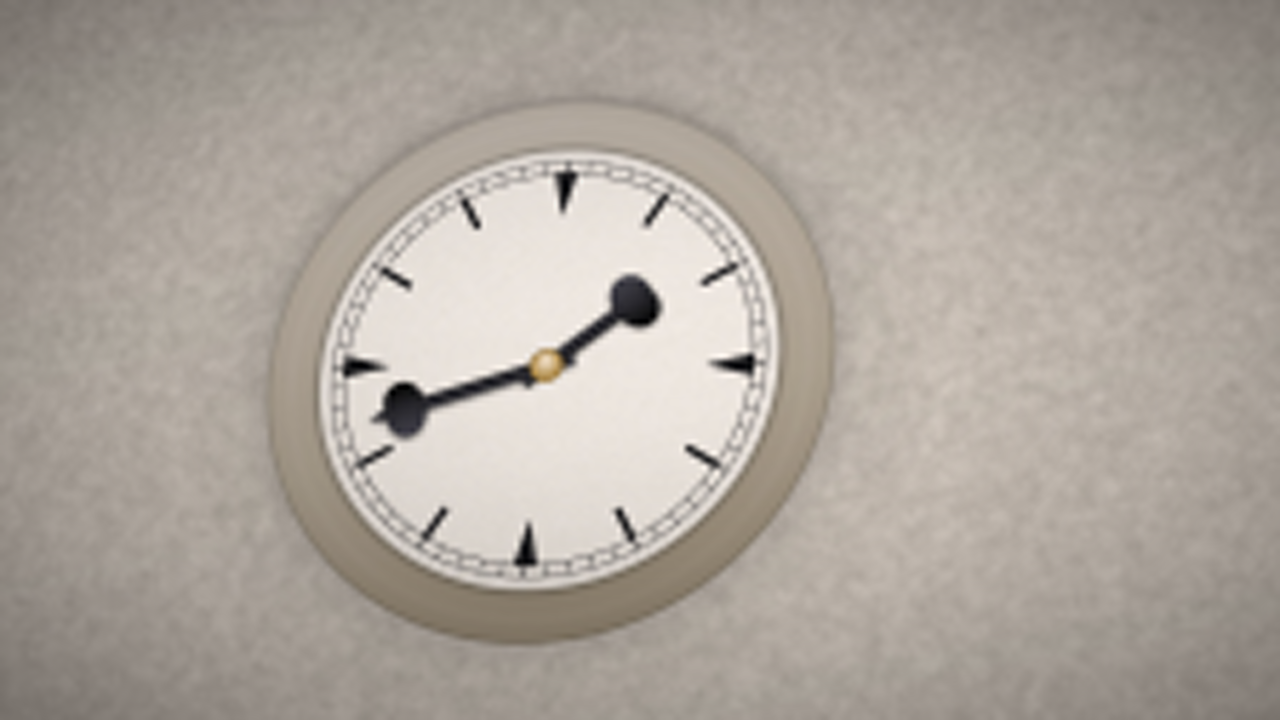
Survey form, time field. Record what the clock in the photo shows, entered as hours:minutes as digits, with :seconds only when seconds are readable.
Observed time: 1:42
